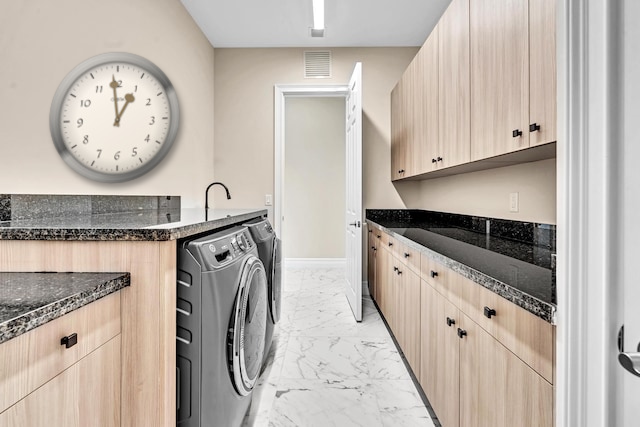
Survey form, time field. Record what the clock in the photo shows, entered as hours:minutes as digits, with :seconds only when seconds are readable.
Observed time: 12:59
